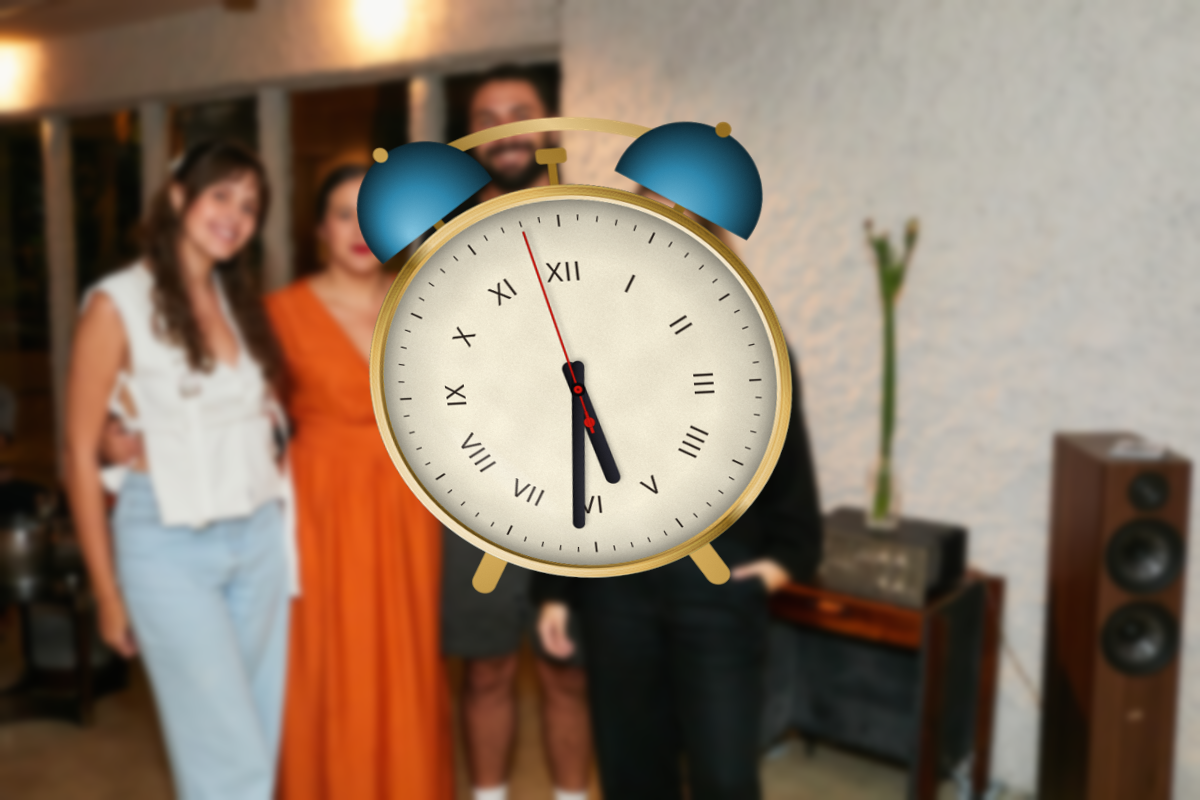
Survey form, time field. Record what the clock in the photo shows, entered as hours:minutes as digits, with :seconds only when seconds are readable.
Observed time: 5:30:58
